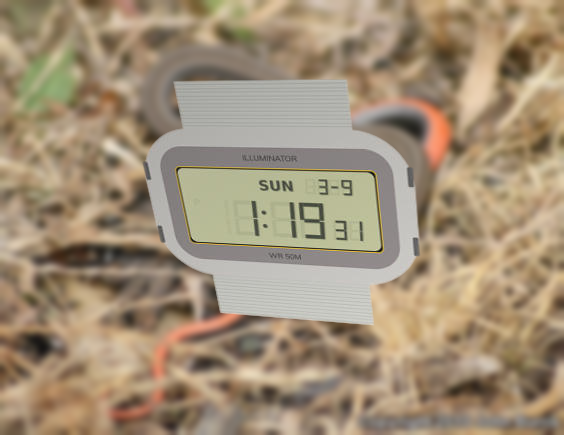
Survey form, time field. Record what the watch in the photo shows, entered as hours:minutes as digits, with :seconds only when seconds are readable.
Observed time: 1:19:31
